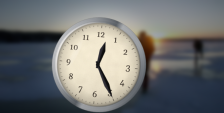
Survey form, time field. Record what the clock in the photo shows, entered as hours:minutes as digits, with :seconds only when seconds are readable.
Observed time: 12:25
